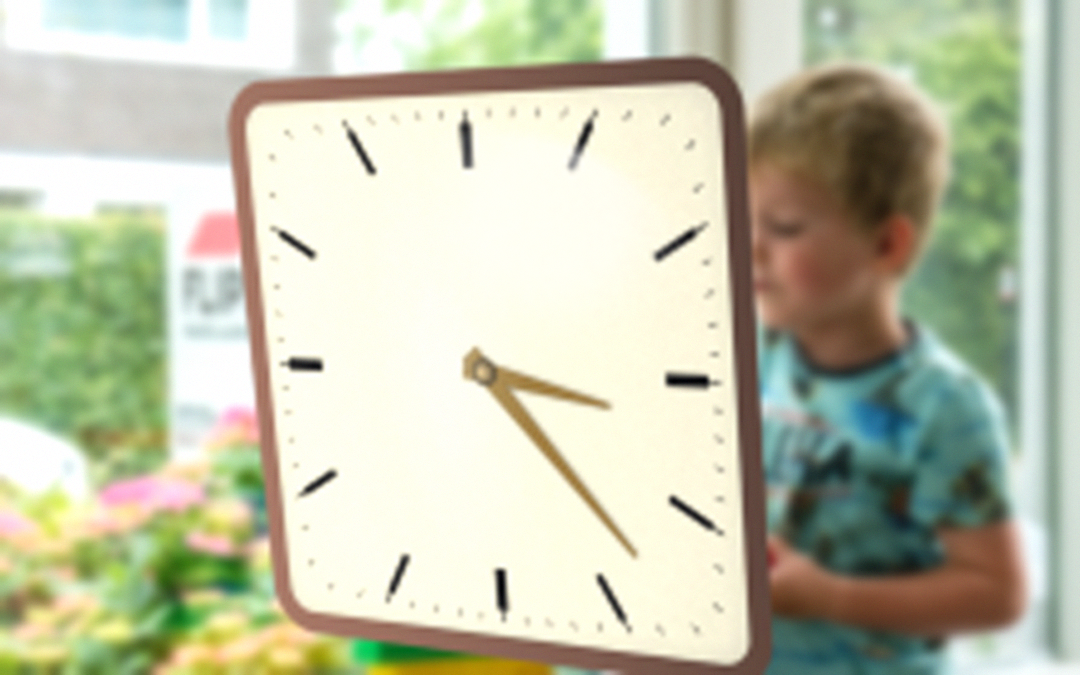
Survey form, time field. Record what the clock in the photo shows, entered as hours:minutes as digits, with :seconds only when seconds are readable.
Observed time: 3:23
